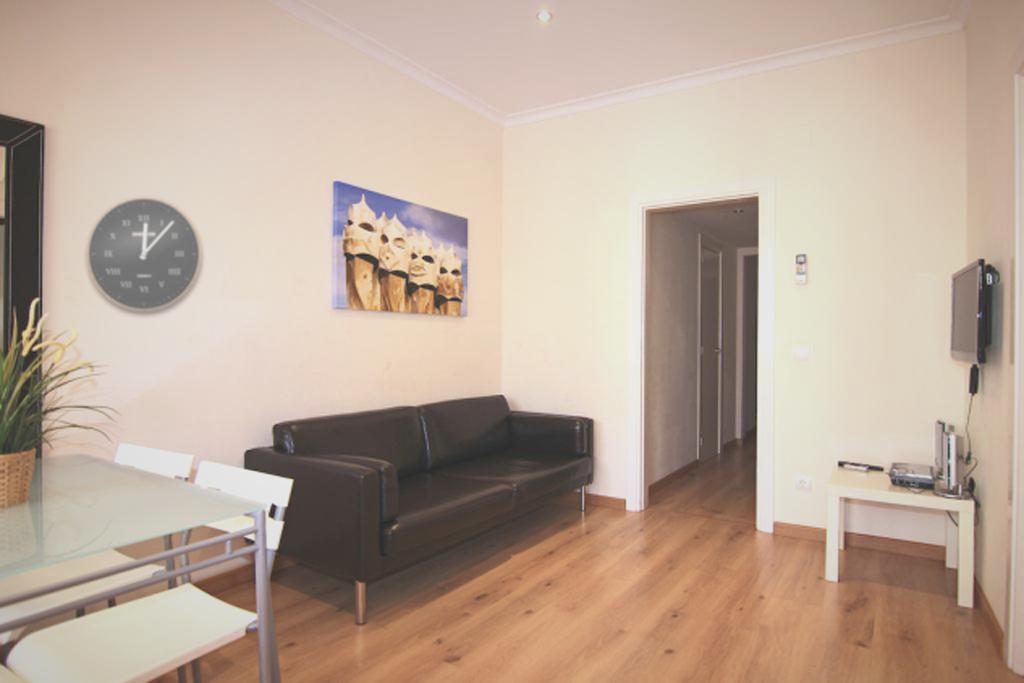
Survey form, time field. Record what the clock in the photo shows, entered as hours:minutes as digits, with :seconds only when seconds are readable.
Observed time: 12:07
